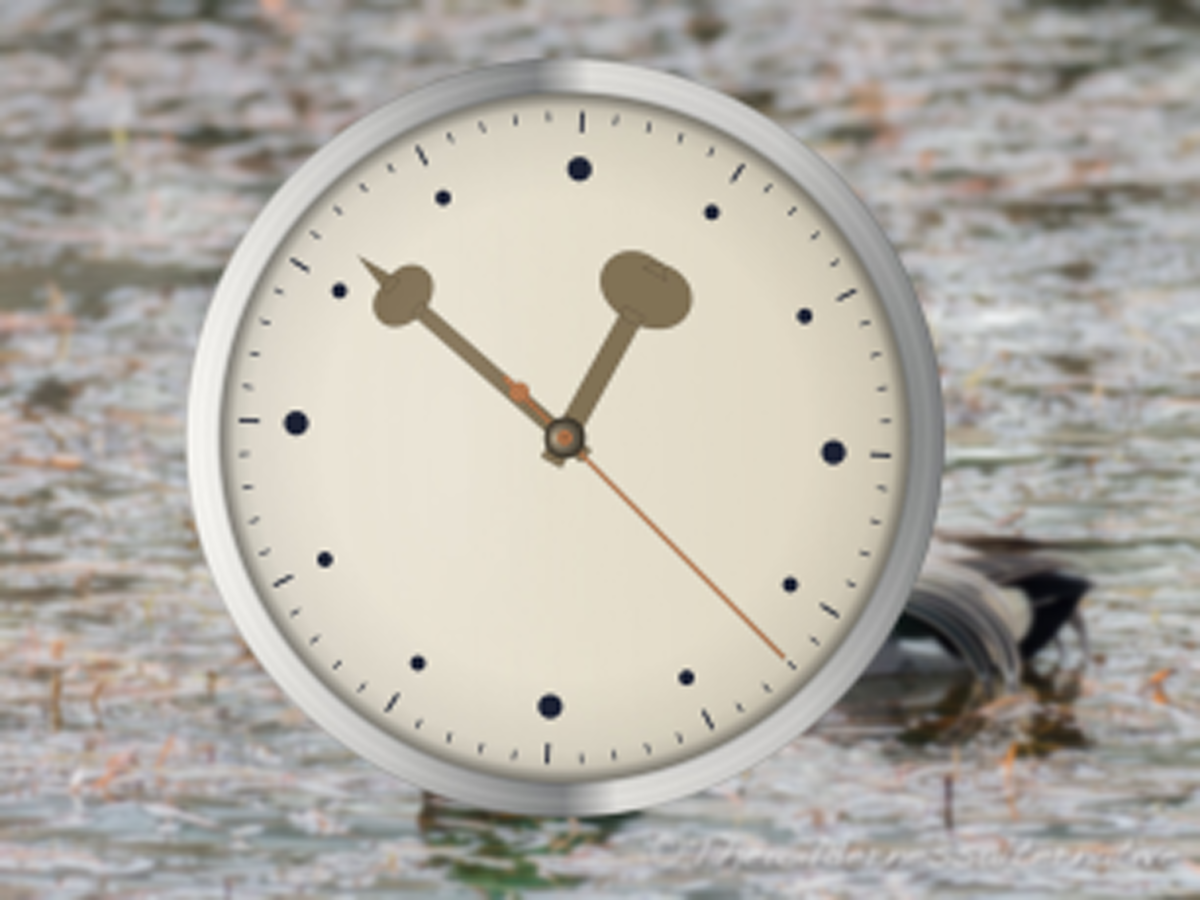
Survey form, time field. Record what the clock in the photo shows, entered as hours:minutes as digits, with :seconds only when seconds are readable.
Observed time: 12:51:22
